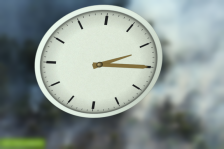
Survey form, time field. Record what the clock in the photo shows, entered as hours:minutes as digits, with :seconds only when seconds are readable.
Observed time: 2:15
